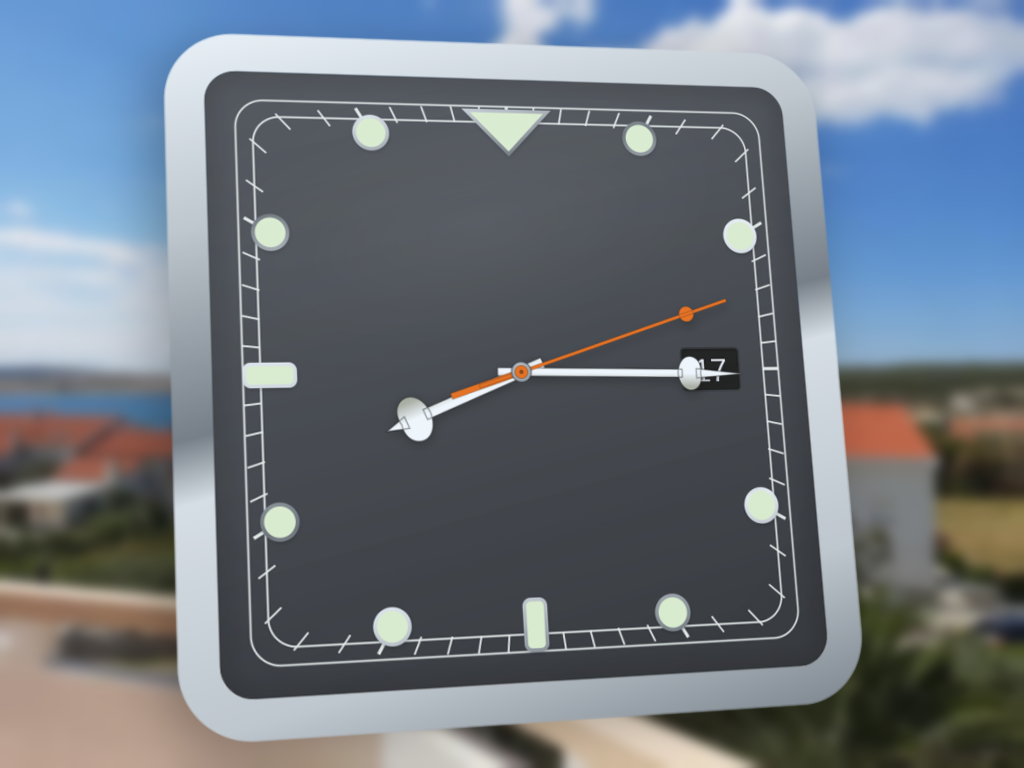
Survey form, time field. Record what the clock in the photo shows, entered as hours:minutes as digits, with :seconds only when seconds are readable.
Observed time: 8:15:12
